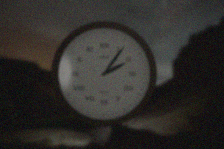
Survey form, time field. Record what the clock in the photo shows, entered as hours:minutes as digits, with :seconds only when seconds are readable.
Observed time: 2:06
